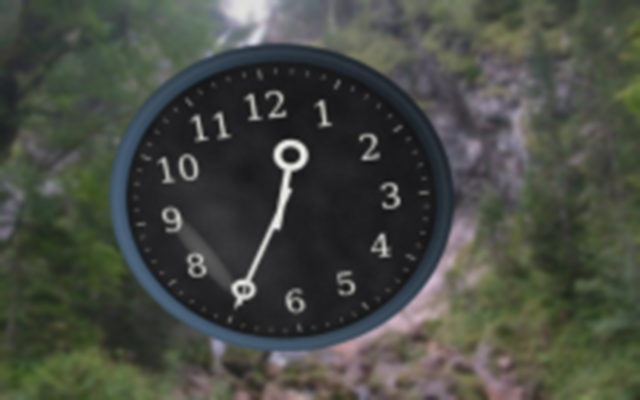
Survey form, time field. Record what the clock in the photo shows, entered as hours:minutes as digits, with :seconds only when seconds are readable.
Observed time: 12:35
